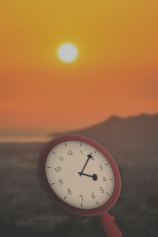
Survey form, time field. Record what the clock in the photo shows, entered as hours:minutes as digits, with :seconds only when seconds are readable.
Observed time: 4:09
